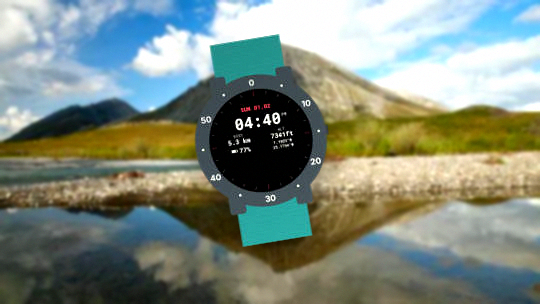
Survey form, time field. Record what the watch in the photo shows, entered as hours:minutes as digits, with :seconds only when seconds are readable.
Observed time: 4:40
